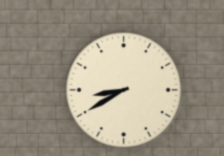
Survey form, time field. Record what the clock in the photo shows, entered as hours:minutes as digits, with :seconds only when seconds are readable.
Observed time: 8:40
